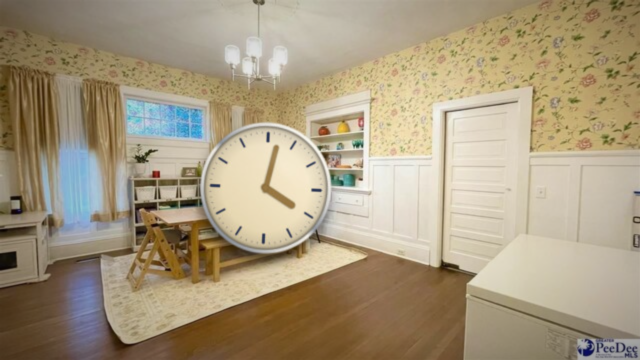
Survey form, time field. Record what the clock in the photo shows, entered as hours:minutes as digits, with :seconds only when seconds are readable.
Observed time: 4:02
